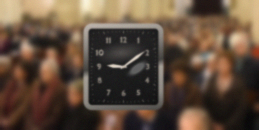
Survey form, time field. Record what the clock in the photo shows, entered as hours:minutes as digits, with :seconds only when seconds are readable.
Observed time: 9:09
